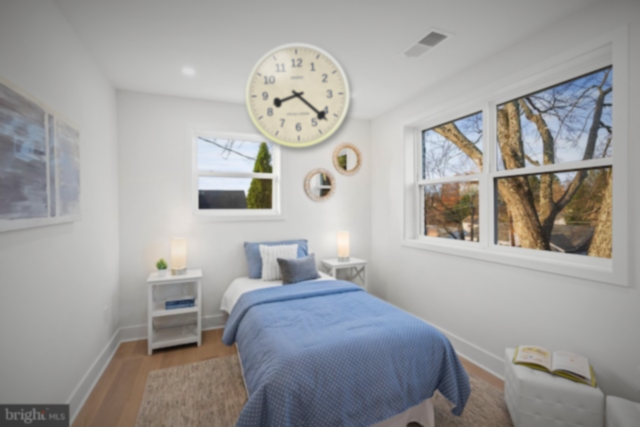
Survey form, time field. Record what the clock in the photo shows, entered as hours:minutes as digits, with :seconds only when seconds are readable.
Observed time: 8:22
